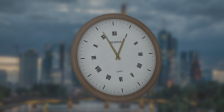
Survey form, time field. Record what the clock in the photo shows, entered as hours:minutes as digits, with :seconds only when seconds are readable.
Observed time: 12:56
